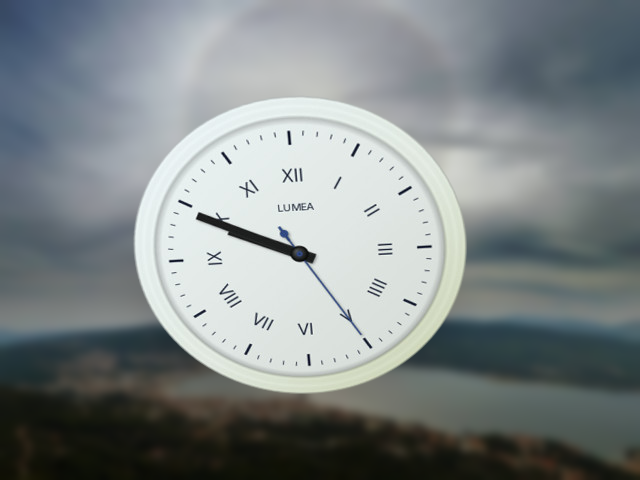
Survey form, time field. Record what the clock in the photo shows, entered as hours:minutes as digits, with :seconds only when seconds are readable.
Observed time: 9:49:25
